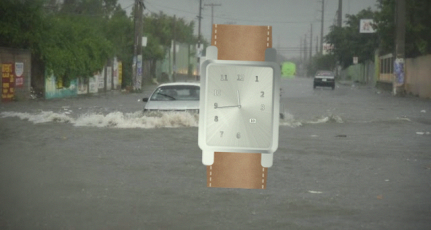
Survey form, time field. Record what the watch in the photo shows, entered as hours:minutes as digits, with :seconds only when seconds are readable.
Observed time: 11:44
